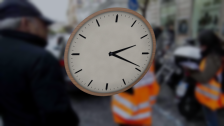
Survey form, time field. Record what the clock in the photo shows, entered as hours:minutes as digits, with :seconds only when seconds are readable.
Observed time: 2:19
